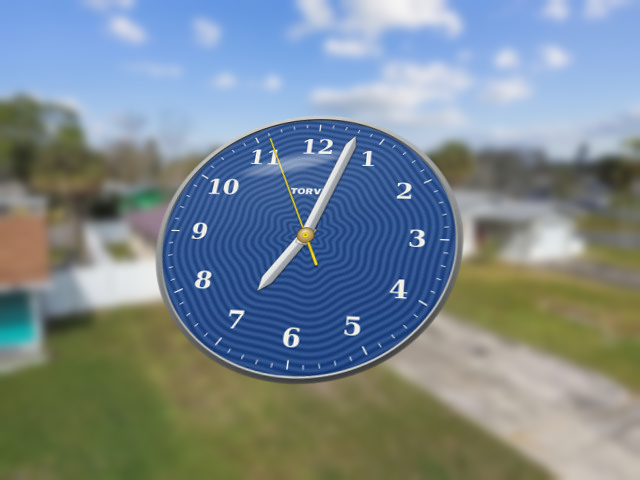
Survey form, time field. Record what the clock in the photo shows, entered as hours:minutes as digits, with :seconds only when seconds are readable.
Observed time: 7:02:56
